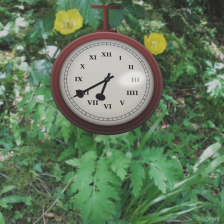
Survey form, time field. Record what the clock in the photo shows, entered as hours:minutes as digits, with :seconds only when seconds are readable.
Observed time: 6:40
